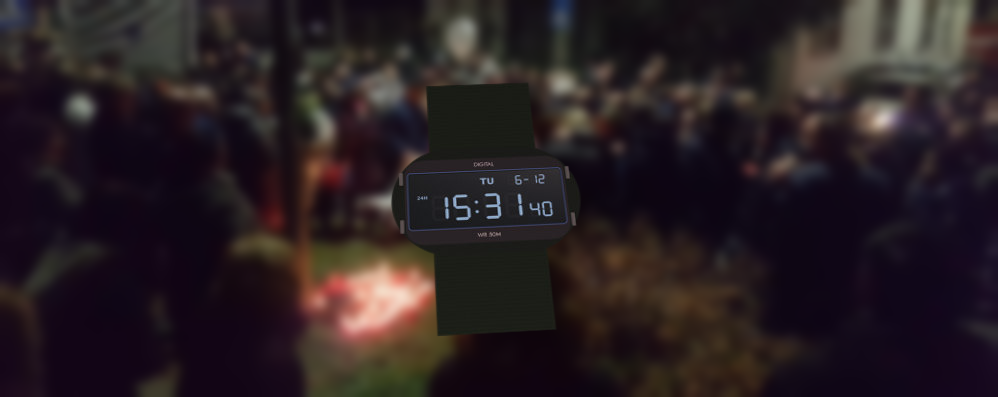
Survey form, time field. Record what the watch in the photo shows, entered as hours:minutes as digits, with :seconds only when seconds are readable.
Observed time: 15:31:40
